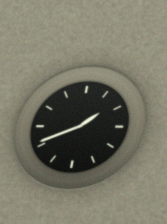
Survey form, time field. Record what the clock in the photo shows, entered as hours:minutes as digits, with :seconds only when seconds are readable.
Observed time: 1:41
